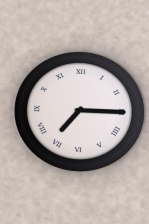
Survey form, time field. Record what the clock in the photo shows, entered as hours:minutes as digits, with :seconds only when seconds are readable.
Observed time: 7:15
